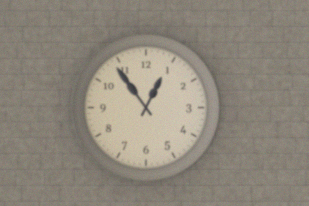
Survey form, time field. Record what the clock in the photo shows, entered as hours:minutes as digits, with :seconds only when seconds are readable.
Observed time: 12:54
